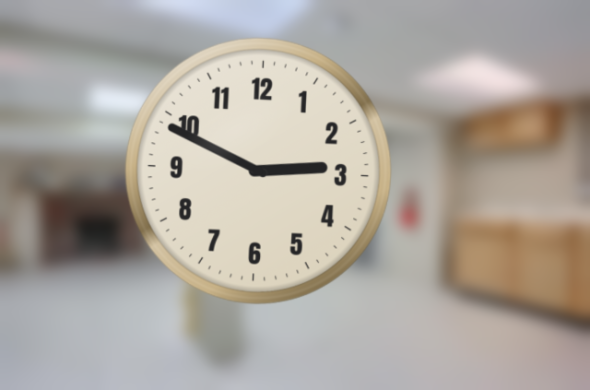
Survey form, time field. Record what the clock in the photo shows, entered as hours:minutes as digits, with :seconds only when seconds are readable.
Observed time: 2:49
